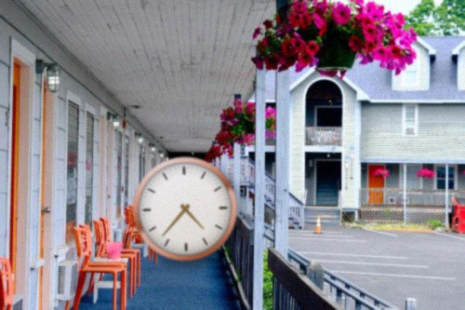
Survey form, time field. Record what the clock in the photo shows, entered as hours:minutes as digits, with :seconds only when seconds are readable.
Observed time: 4:37
